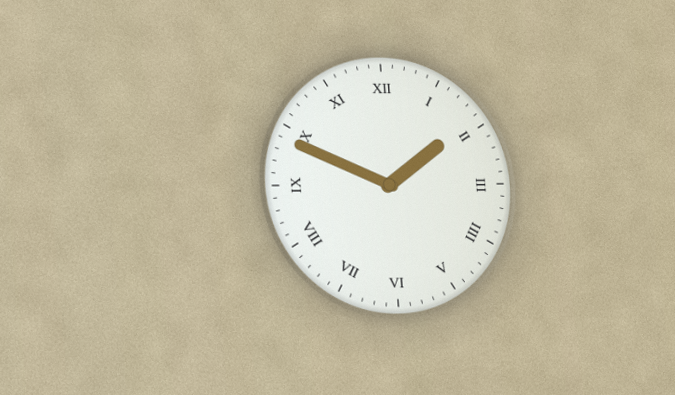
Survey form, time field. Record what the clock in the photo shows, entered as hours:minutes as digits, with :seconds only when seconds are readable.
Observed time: 1:49
